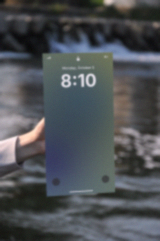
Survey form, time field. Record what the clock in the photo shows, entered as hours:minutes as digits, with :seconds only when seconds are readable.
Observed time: 8:10
